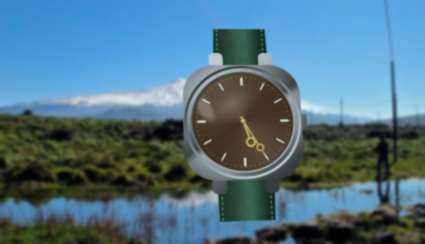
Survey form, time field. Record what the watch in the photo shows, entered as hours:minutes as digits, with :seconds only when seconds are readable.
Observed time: 5:25
